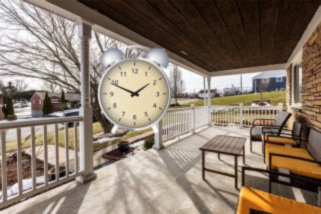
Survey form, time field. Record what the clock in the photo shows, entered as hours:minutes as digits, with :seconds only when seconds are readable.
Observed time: 1:49
